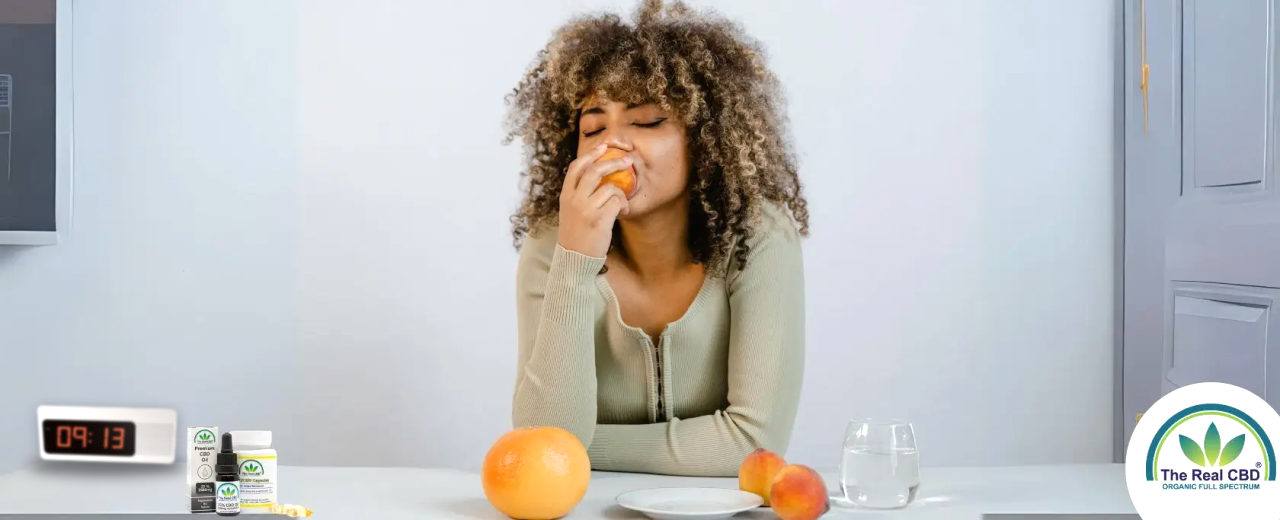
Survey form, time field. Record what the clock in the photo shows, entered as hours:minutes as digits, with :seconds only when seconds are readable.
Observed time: 9:13
